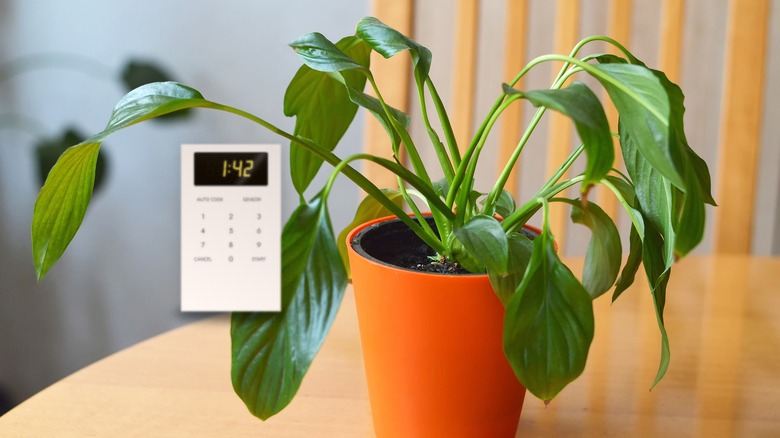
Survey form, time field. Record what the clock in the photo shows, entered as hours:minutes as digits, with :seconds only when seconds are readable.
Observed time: 1:42
